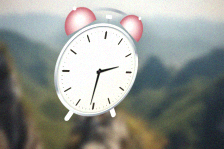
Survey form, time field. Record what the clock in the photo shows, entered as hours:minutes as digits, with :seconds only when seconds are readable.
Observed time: 2:31
